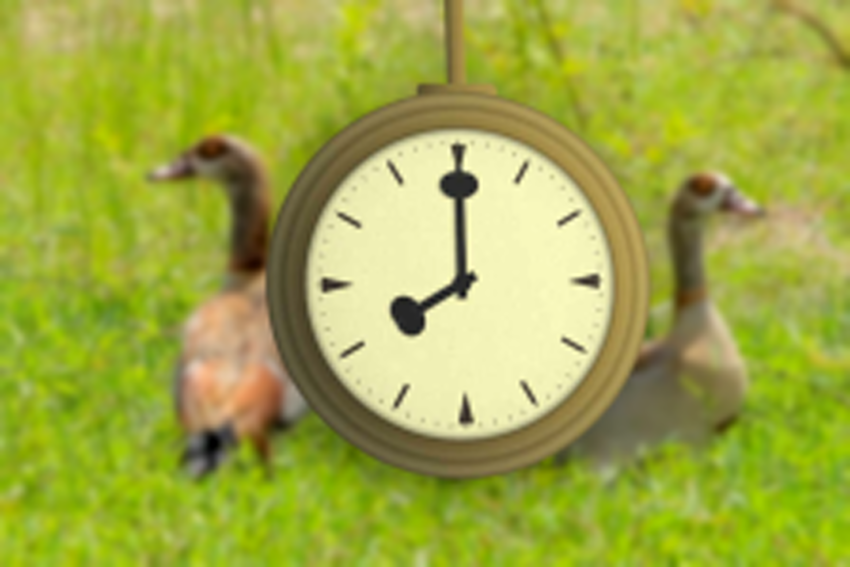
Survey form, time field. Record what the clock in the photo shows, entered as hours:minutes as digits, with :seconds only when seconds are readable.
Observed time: 8:00
